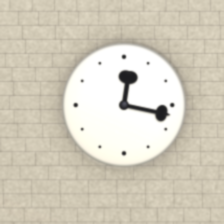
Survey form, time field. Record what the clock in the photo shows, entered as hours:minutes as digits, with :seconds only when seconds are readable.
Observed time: 12:17
